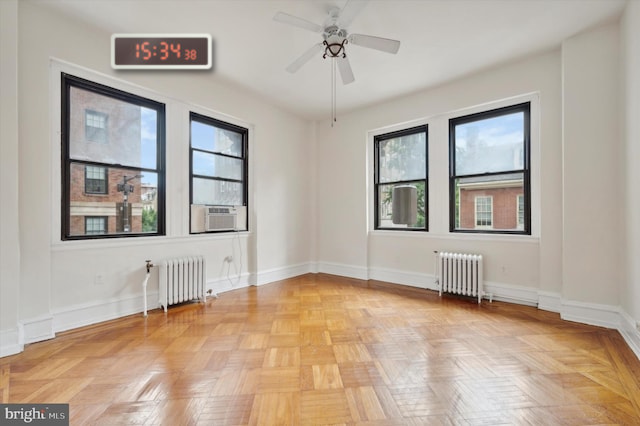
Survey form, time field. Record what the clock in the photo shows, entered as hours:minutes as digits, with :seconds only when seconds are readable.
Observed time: 15:34:38
